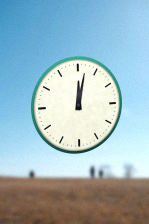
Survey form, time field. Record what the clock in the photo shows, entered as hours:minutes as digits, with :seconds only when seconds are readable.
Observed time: 12:02
